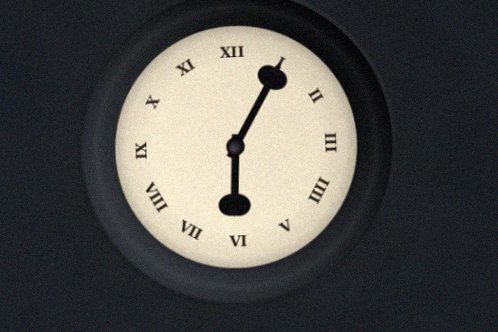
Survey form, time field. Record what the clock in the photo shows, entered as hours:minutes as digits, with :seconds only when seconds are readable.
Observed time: 6:05
